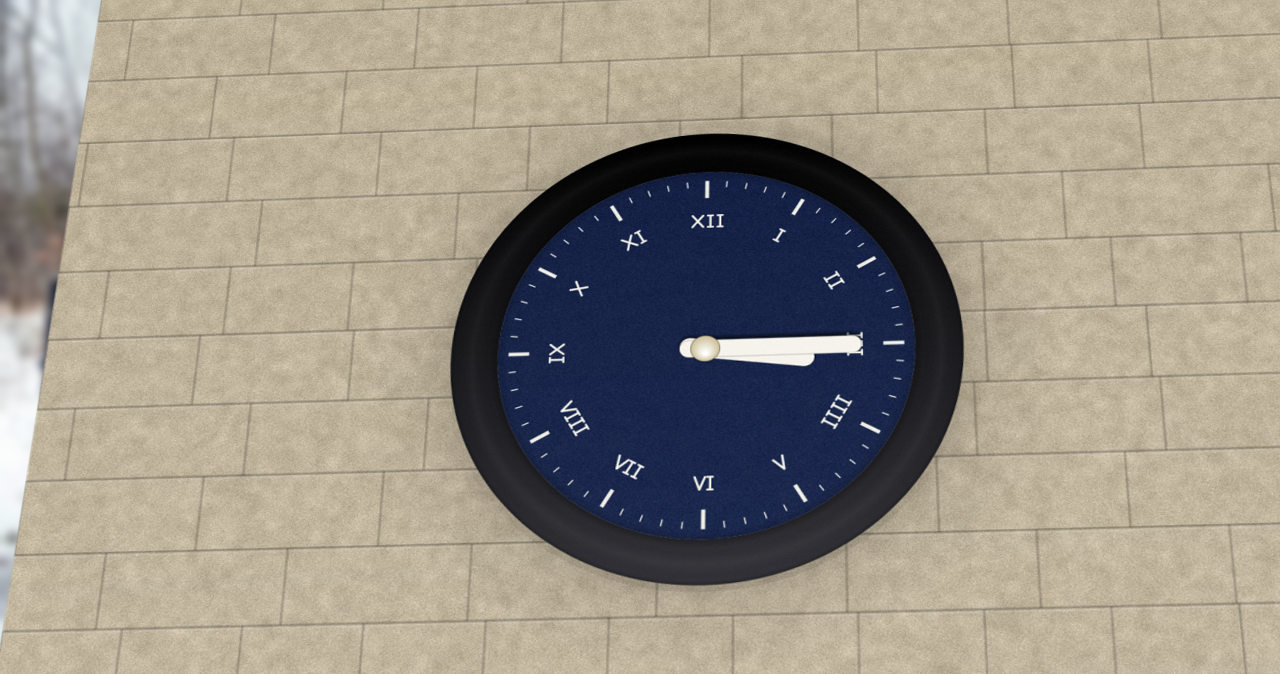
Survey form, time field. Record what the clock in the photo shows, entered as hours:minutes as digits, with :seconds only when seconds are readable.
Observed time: 3:15
